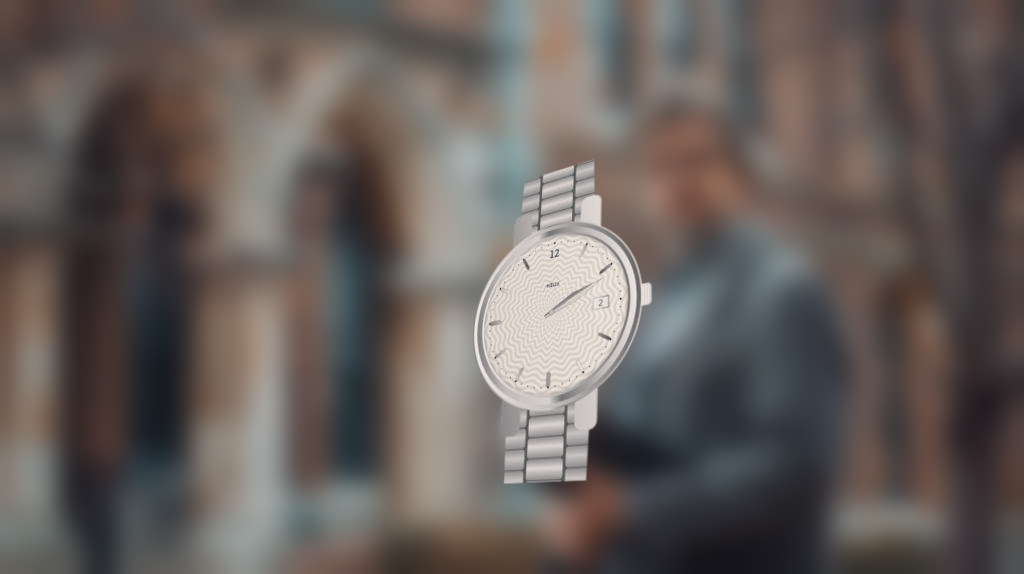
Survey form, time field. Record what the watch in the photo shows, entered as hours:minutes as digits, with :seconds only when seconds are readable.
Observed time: 2:11
